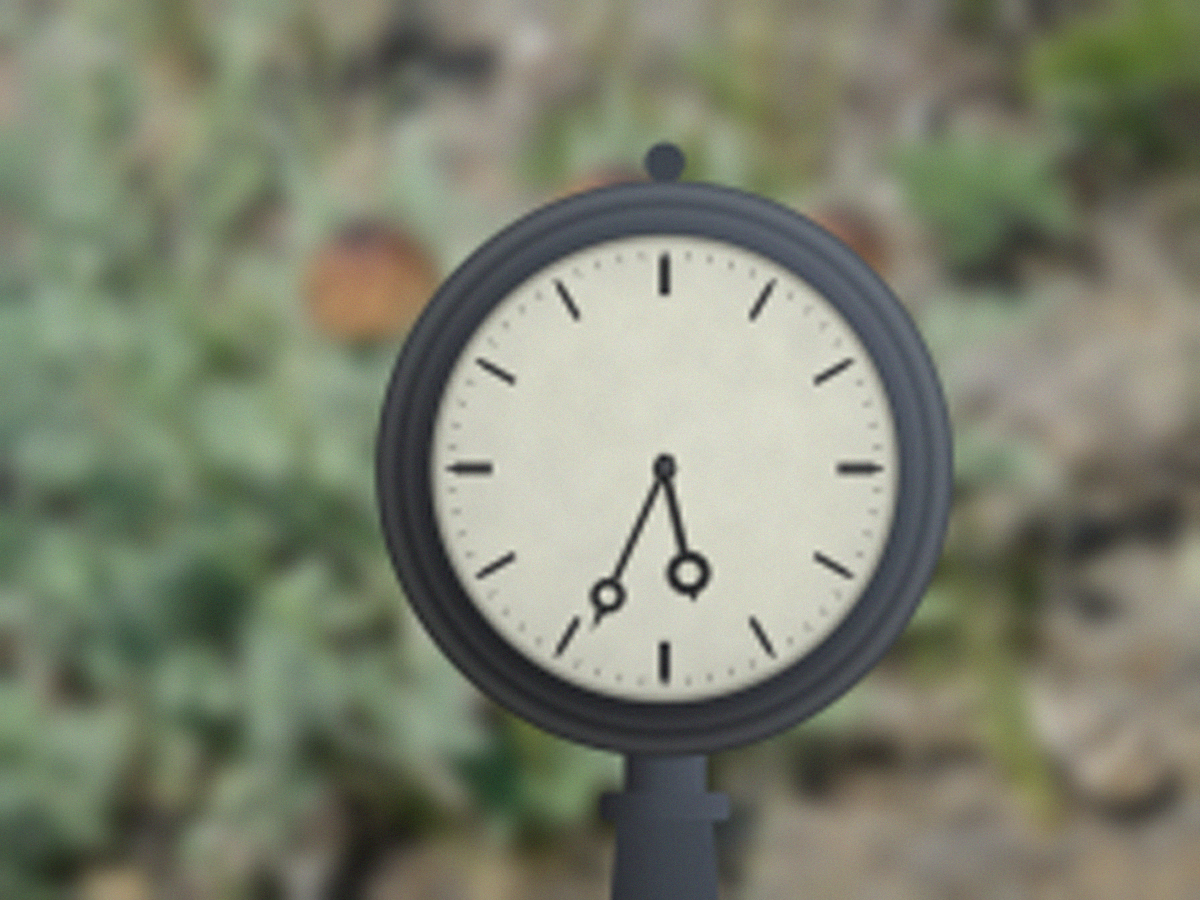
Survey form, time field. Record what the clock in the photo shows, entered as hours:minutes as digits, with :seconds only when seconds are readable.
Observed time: 5:34
